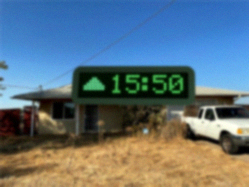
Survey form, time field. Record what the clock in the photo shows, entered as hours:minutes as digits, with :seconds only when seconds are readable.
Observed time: 15:50
